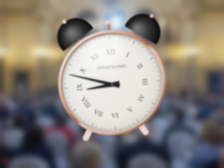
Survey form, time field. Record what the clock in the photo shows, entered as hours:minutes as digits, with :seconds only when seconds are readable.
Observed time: 8:48
